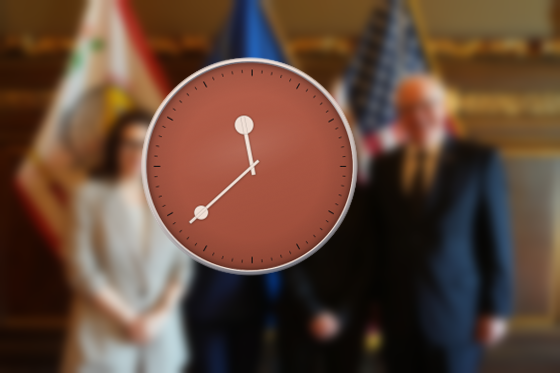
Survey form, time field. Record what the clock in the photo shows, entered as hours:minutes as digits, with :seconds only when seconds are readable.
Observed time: 11:38
